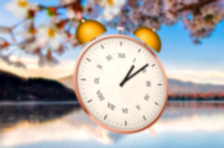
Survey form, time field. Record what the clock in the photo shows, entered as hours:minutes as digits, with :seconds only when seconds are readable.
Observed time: 1:09
